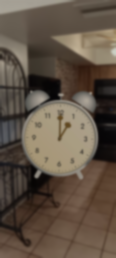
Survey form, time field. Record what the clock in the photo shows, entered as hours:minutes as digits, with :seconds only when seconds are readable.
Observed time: 1:00
